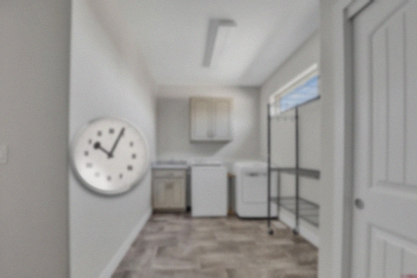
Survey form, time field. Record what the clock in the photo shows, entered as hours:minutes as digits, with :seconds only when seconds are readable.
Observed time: 10:04
